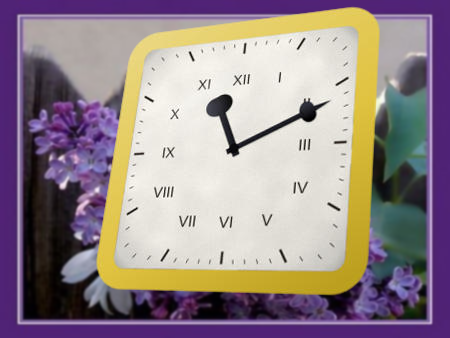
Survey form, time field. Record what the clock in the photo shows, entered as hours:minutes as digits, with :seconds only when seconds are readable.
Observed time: 11:11
